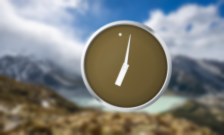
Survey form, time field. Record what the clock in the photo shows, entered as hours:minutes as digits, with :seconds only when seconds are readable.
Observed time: 7:03
